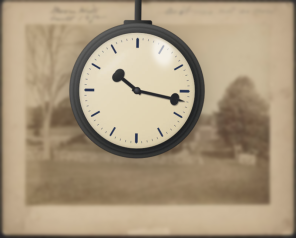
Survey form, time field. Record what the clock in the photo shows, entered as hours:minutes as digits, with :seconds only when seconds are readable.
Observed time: 10:17
